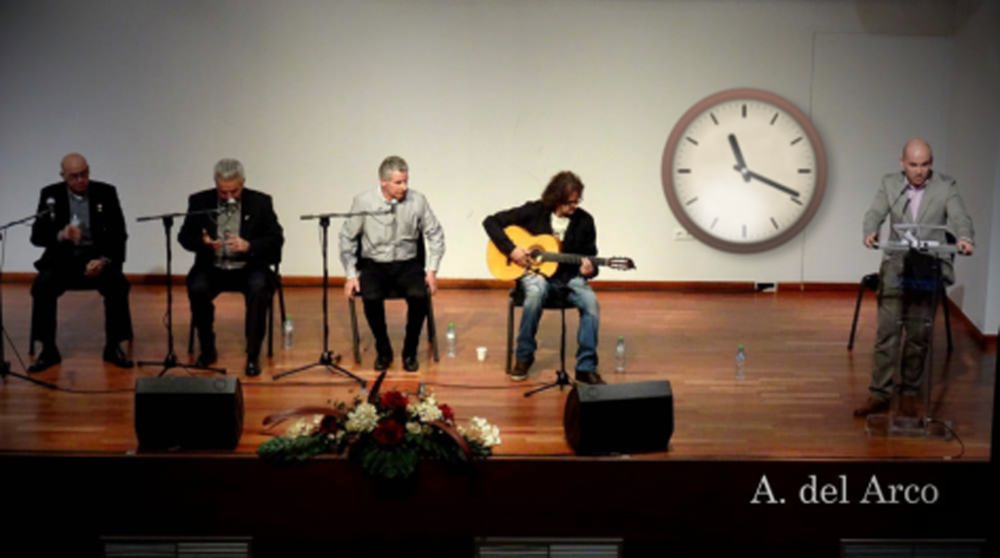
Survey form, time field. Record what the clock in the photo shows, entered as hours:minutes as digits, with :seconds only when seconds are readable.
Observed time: 11:19
